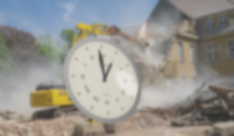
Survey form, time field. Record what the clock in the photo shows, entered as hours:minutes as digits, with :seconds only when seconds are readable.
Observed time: 12:59
